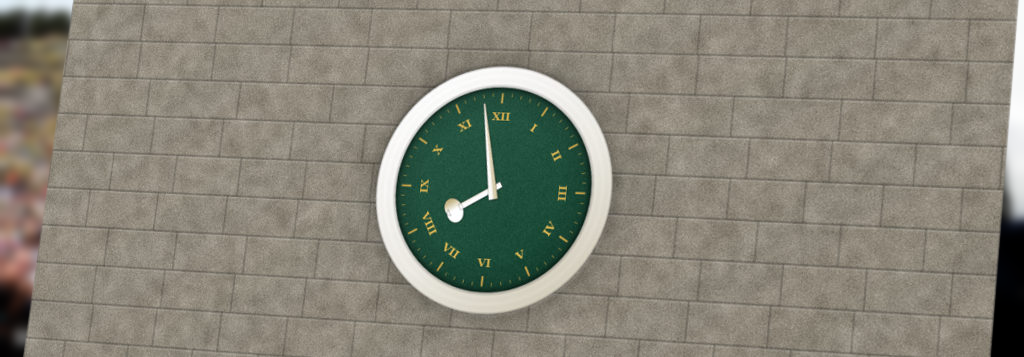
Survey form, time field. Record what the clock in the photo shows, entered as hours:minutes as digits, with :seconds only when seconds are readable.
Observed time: 7:58
